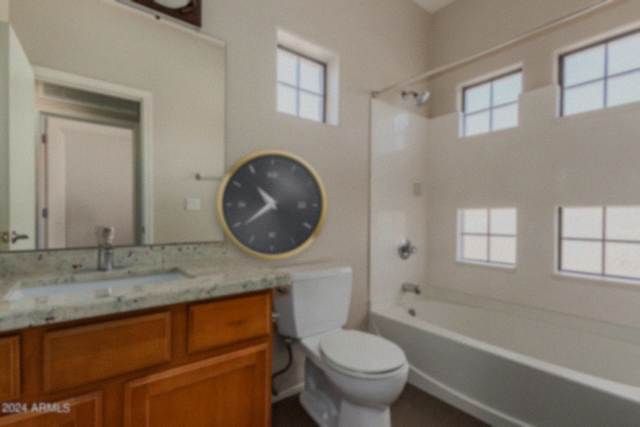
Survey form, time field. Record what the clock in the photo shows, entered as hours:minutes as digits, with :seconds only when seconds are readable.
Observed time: 10:39
